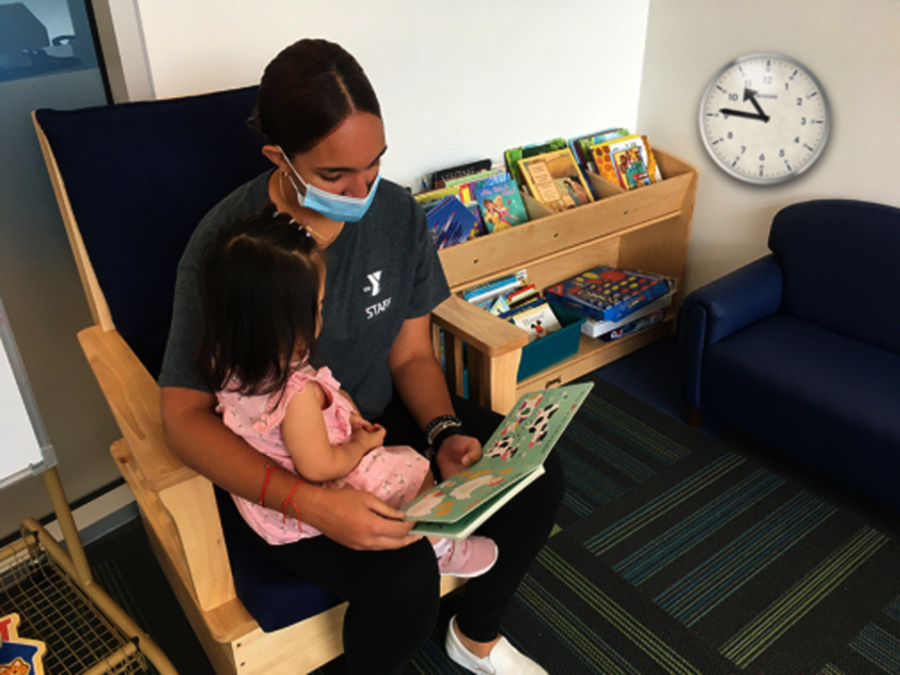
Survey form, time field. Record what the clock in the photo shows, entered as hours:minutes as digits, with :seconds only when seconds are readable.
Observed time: 10:46
